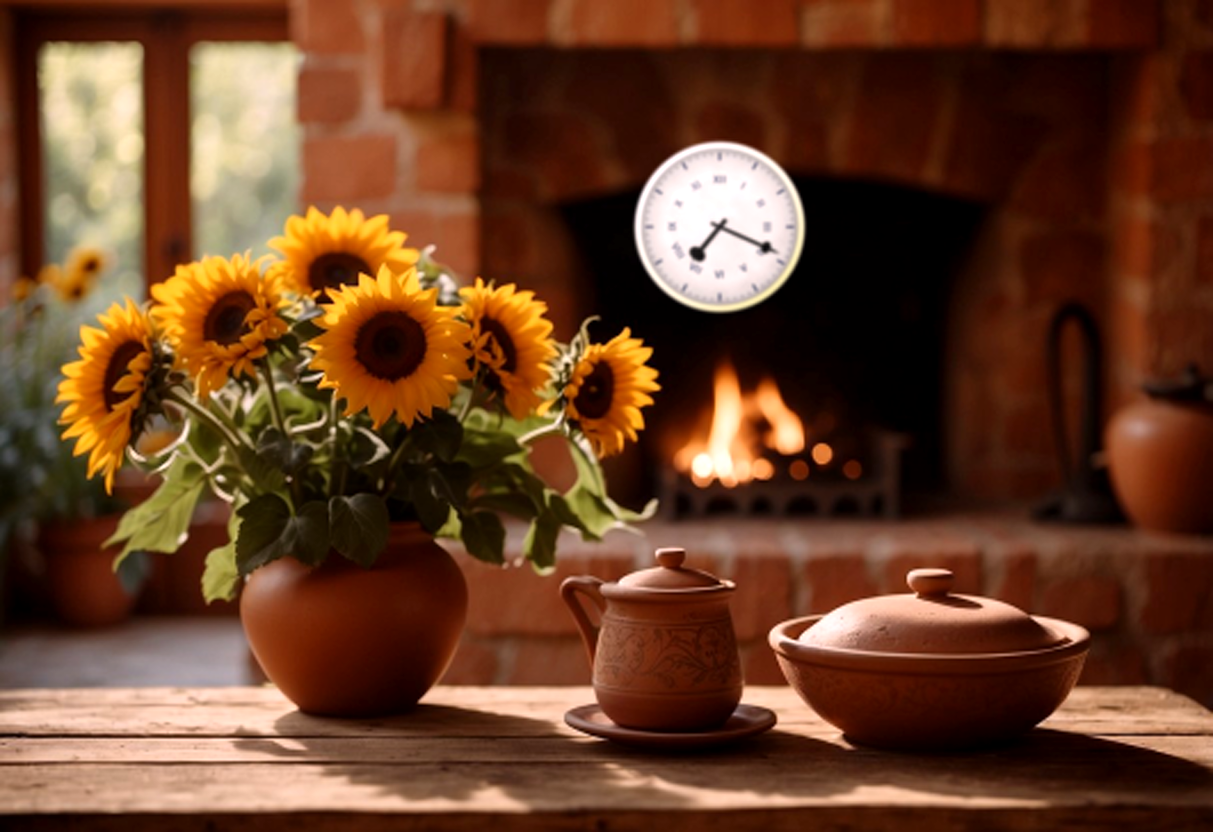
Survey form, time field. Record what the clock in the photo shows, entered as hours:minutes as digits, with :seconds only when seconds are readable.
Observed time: 7:19
